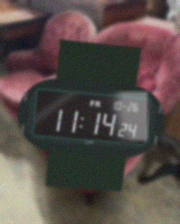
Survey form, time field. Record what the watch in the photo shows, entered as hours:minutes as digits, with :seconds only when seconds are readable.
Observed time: 11:14:24
